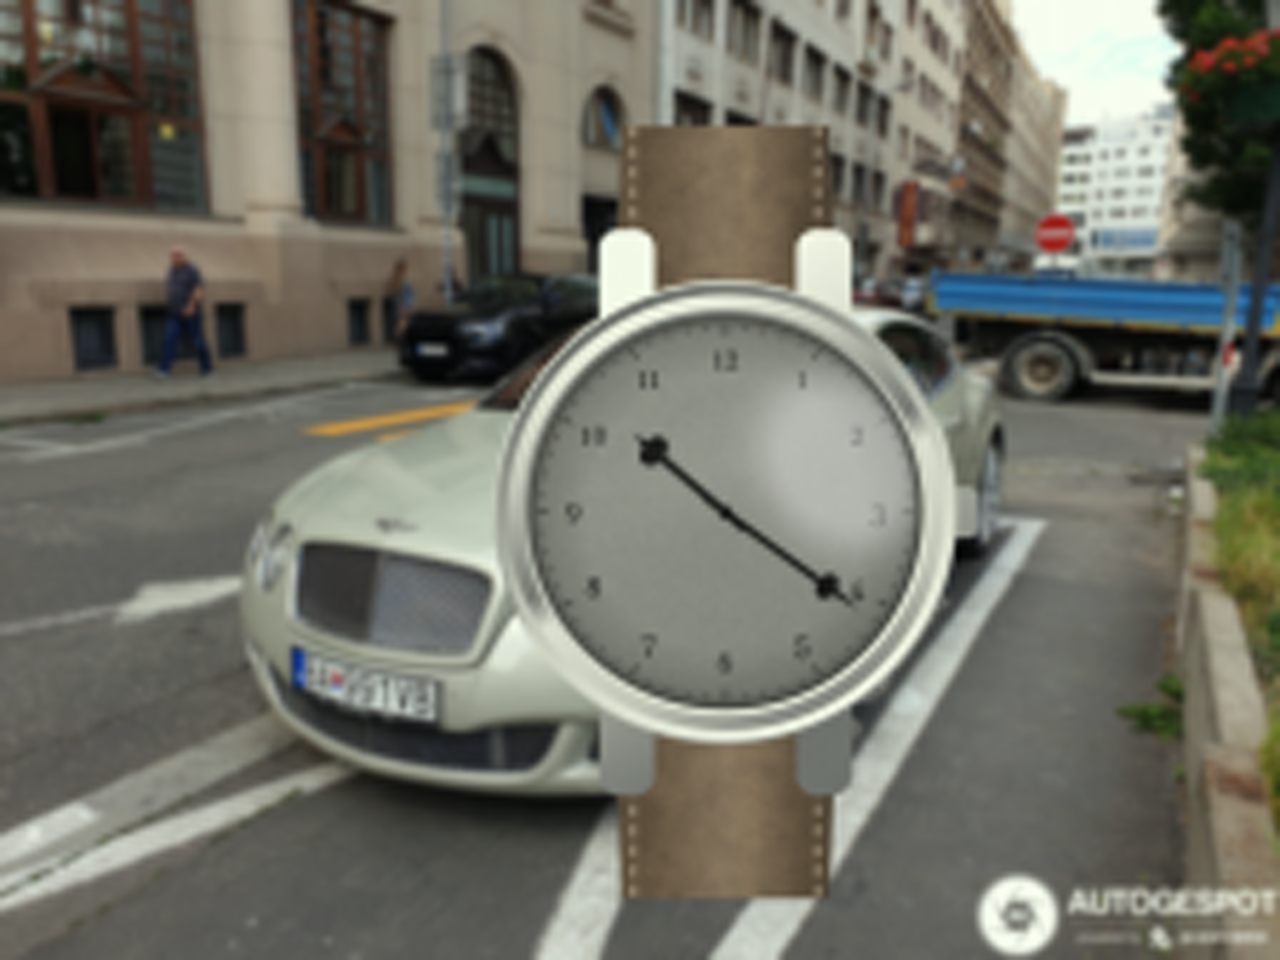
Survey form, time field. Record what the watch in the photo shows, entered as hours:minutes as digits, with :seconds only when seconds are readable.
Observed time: 10:21
